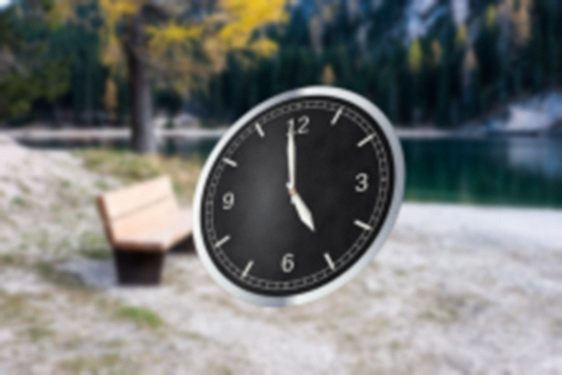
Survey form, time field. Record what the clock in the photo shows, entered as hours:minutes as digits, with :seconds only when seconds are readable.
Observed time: 4:59
